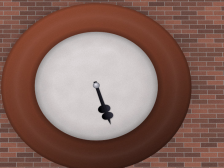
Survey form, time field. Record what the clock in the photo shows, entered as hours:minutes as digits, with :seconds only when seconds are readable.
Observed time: 5:27
